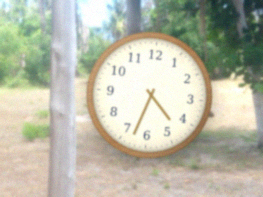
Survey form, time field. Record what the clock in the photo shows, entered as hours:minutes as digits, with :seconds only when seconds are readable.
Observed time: 4:33
